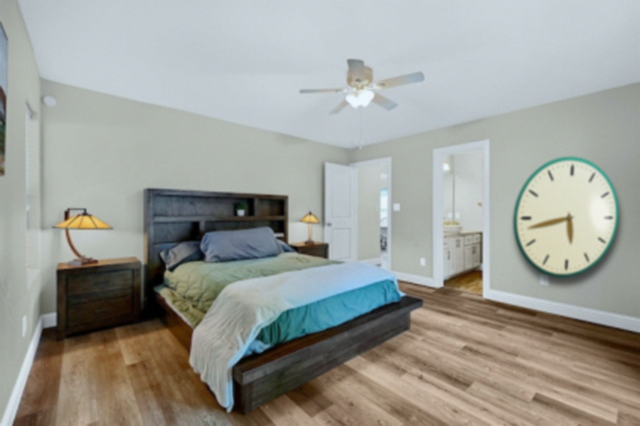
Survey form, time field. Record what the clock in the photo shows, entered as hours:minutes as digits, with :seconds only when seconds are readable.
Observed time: 5:43
